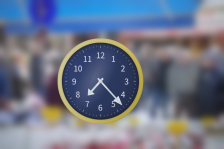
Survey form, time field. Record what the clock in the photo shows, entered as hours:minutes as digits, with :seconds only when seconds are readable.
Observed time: 7:23
